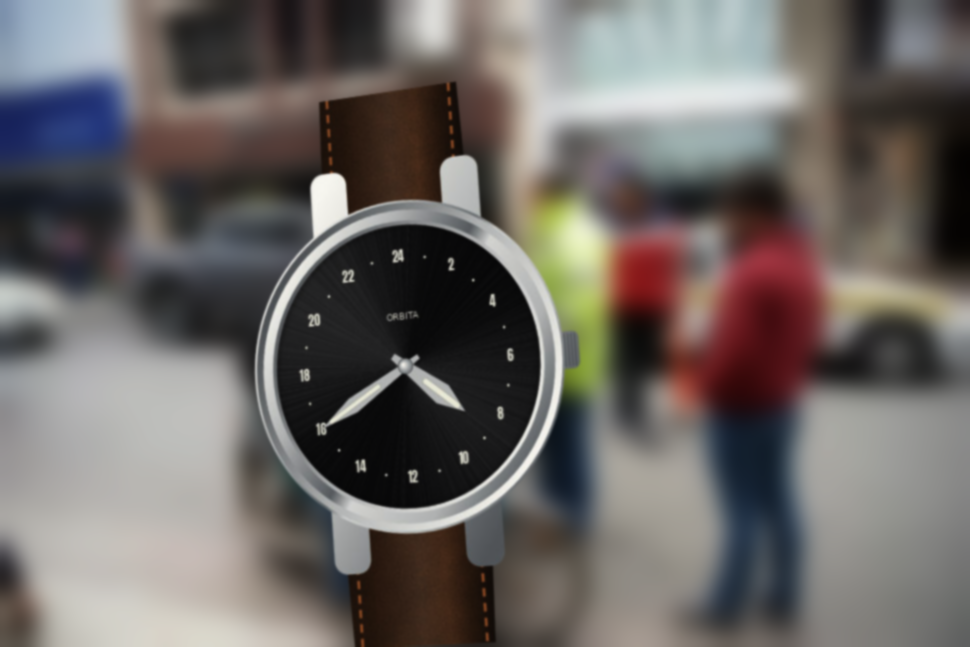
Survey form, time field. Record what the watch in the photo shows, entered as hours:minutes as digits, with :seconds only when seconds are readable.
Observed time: 8:40
